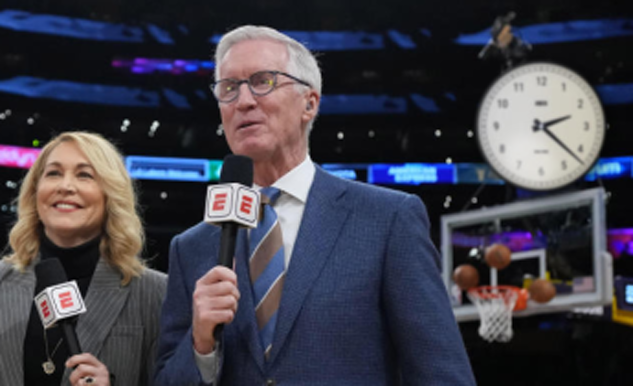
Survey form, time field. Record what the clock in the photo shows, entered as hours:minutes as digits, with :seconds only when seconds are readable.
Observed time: 2:22
